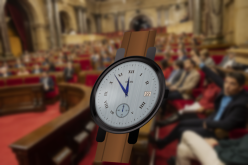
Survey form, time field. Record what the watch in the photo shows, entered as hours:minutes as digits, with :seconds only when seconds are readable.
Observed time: 11:53
